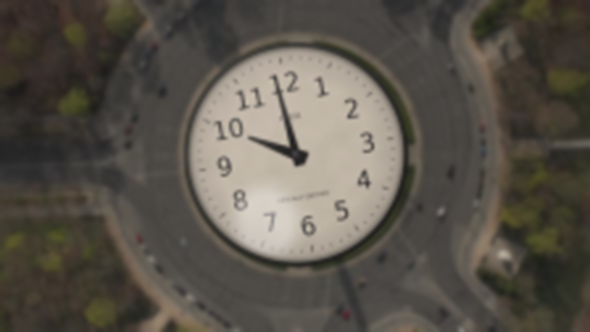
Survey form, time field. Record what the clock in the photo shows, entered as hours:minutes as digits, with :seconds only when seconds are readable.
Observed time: 9:59
